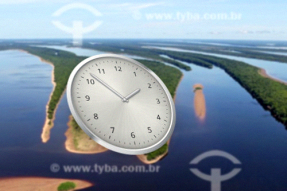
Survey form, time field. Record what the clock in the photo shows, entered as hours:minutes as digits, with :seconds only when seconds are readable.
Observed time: 1:52
